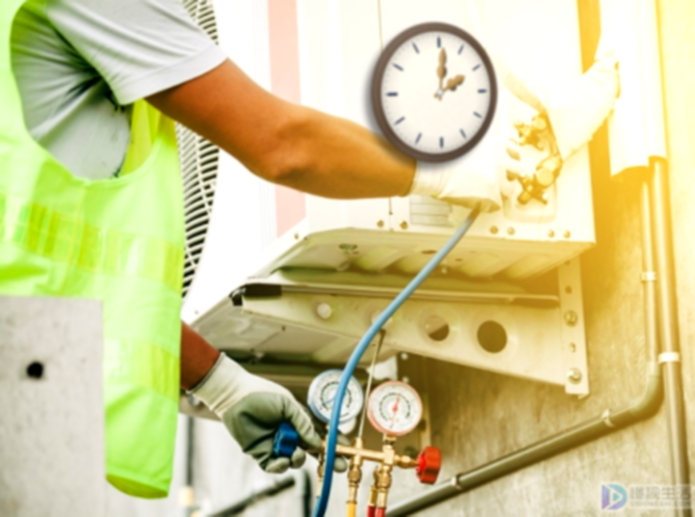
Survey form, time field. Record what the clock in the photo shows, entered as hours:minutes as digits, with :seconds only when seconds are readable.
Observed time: 2:01
